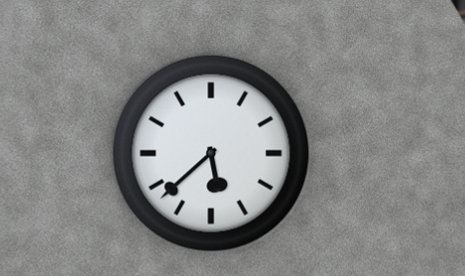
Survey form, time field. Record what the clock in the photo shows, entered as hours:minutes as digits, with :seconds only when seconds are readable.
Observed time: 5:38
